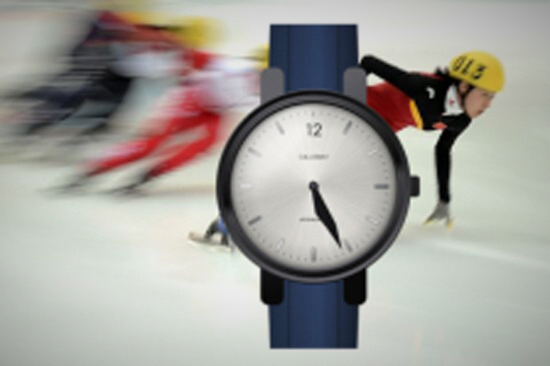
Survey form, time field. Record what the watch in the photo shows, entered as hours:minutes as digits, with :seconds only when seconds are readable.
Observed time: 5:26
